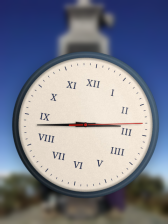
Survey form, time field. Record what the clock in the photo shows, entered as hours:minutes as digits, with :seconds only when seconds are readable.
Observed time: 2:43:13
